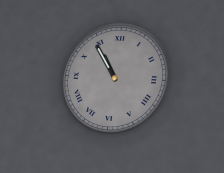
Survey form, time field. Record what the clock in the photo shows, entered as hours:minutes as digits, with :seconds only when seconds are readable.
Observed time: 10:54
